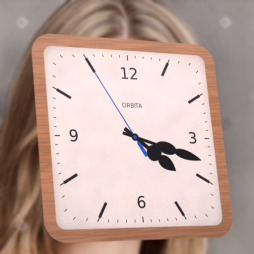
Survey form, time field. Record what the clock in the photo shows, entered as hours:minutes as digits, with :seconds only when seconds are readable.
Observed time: 4:17:55
